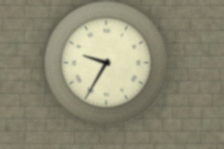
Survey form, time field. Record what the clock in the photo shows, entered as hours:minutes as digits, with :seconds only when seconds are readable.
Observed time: 9:35
